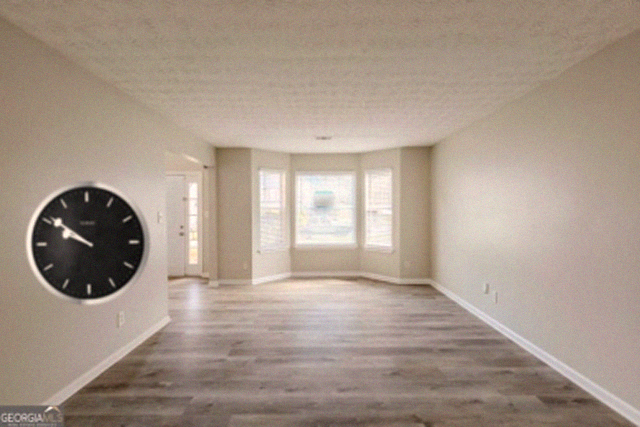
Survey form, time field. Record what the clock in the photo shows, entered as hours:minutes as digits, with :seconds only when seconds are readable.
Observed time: 9:51
